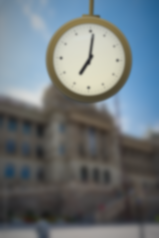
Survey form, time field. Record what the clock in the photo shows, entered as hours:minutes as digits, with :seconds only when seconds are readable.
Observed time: 7:01
